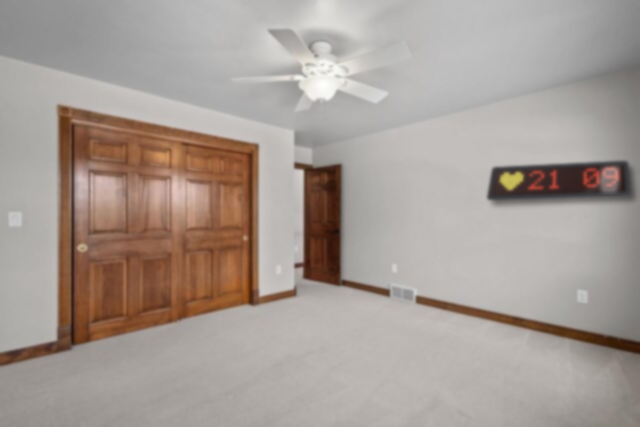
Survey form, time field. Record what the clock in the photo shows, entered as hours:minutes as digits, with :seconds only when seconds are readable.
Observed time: 21:09
